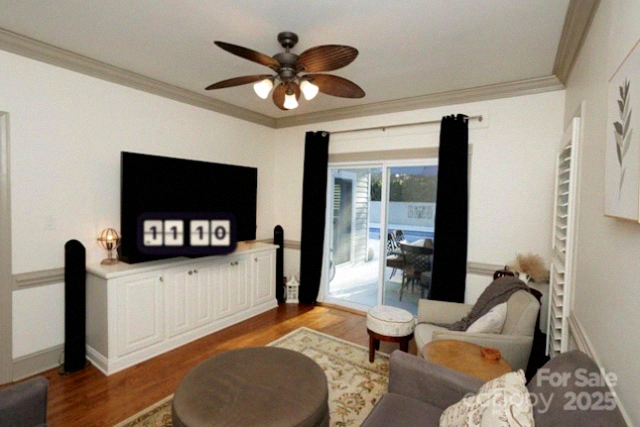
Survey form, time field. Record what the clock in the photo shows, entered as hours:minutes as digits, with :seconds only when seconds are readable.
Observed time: 11:10
